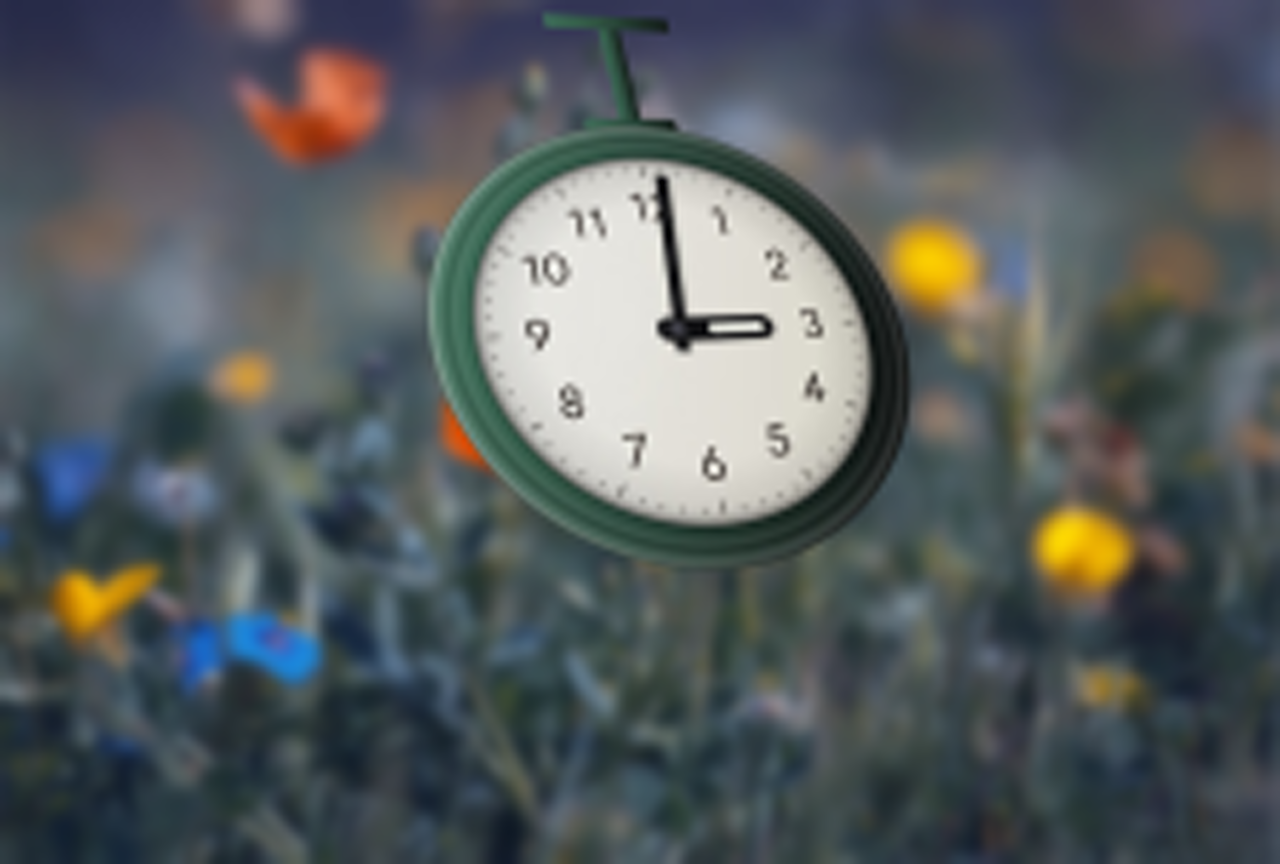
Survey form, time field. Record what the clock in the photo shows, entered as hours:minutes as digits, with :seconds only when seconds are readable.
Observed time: 3:01
